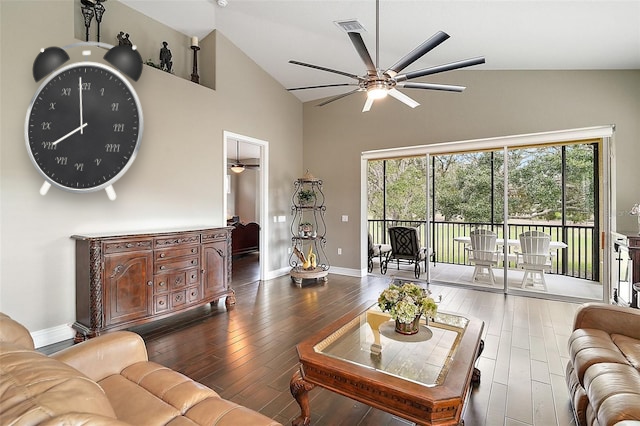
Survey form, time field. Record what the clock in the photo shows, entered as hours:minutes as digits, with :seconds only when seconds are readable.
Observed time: 7:59
